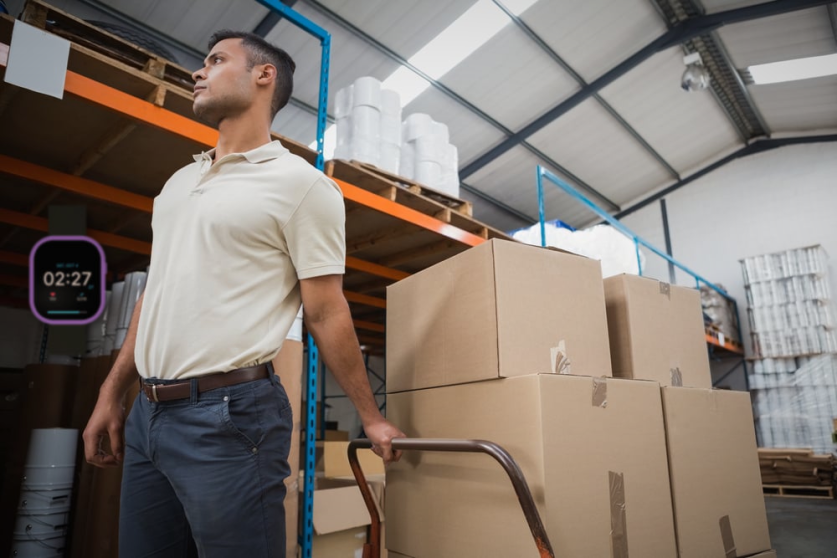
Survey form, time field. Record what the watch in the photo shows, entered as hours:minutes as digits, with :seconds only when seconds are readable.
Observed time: 2:27
